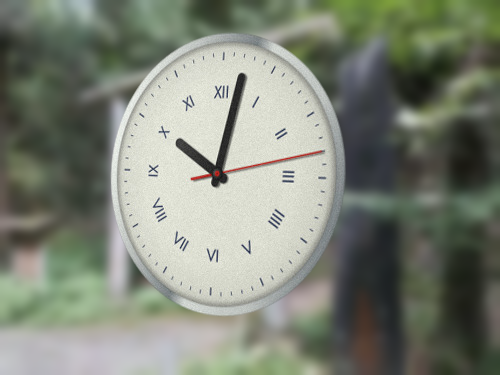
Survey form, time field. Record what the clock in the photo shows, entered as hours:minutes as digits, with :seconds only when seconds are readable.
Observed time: 10:02:13
